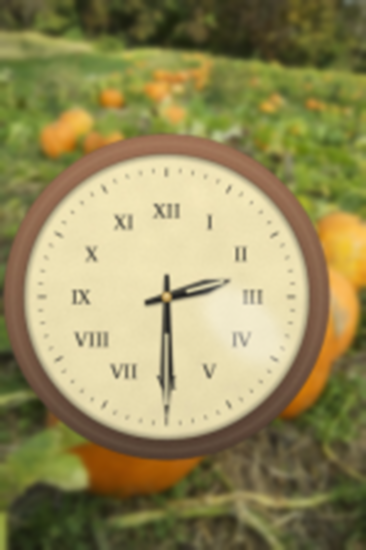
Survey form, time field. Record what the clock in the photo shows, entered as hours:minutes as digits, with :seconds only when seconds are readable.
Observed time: 2:30
